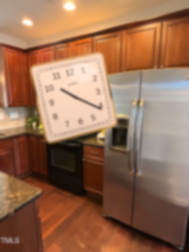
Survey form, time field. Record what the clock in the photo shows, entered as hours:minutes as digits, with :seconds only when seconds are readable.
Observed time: 10:21
